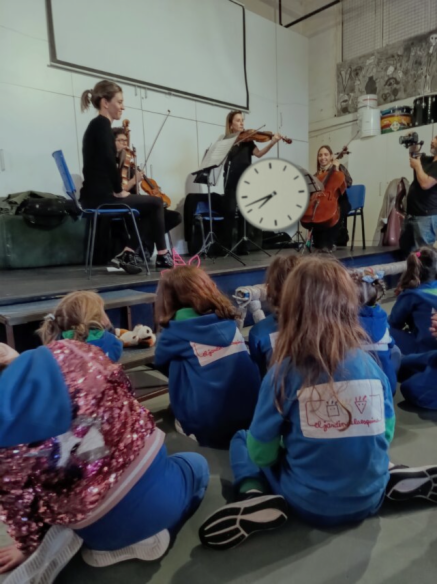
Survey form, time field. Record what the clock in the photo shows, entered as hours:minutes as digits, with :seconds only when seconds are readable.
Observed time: 7:42
